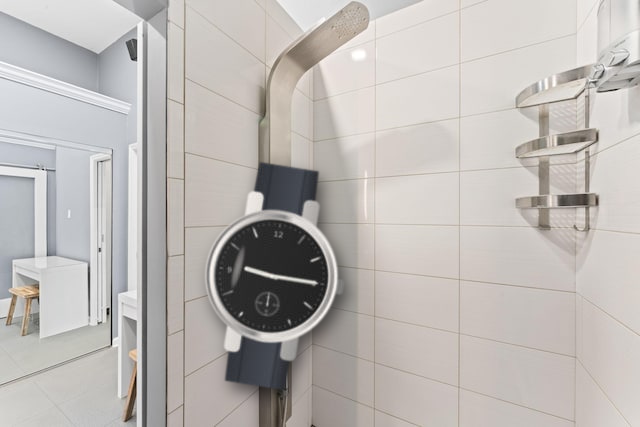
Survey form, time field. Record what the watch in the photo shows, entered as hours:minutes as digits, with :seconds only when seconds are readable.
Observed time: 9:15
